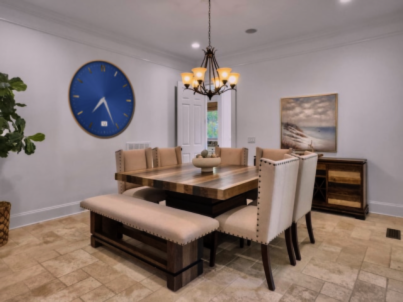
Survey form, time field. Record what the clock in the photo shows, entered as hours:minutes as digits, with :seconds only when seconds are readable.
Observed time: 7:26
